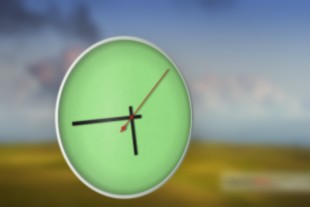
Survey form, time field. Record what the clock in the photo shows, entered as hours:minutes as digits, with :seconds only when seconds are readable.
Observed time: 5:44:07
